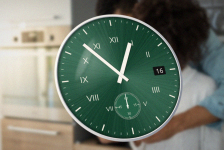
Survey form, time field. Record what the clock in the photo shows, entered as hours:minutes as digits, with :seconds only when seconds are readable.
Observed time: 12:53
